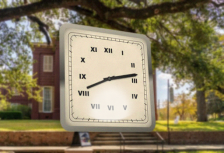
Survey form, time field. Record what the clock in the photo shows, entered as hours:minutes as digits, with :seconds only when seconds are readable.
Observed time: 8:13
